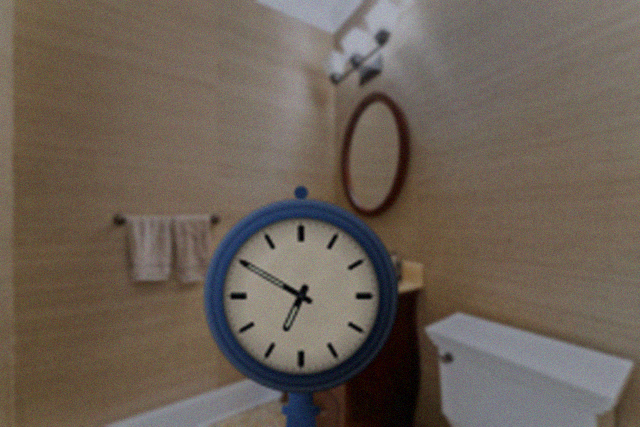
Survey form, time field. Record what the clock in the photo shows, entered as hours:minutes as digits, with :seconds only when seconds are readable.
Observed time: 6:50
